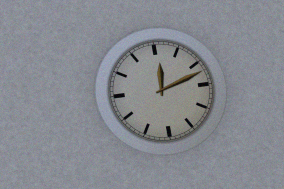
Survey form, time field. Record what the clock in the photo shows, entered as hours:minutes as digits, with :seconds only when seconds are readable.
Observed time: 12:12
